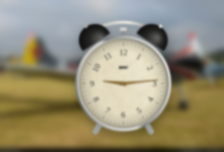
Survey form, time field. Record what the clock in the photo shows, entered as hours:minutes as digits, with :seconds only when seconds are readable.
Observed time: 9:14
